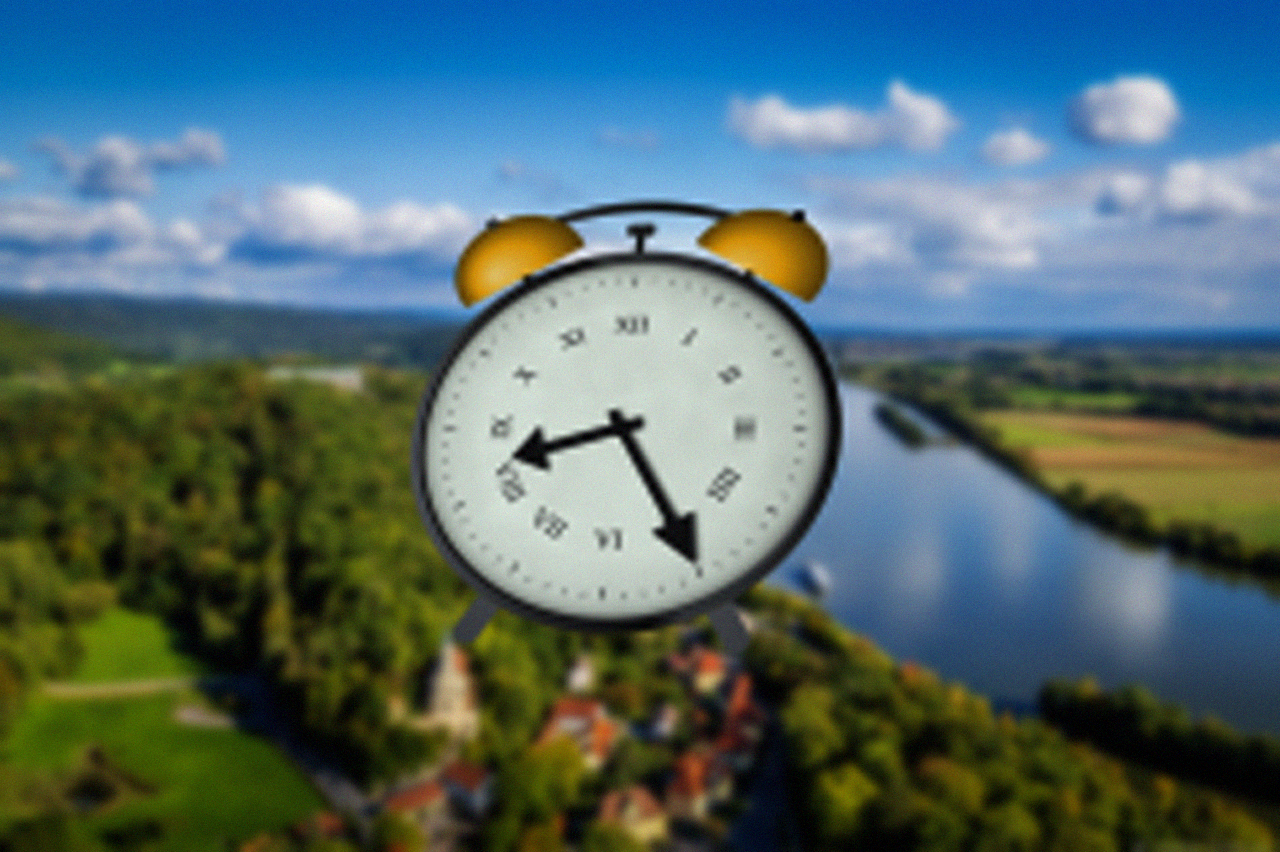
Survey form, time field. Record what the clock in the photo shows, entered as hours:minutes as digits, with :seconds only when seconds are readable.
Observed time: 8:25
